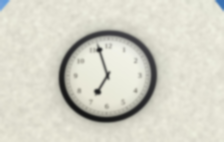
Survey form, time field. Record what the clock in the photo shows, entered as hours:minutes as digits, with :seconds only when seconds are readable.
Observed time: 6:57
